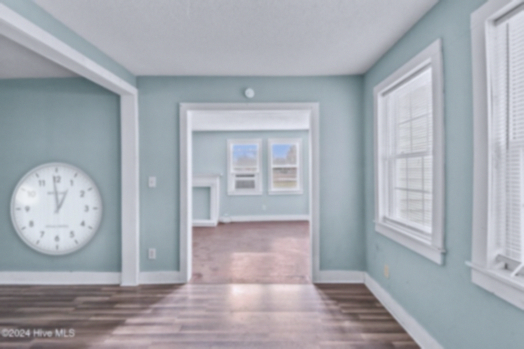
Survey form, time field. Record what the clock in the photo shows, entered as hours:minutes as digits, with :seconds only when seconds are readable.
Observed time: 12:59
